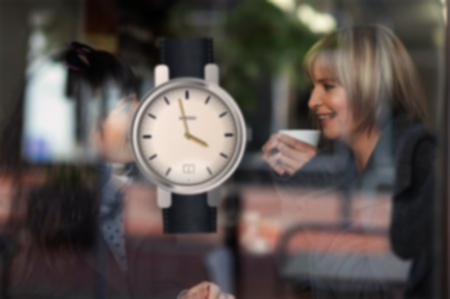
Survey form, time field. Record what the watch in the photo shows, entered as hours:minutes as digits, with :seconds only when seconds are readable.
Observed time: 3:58
